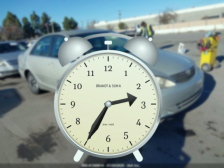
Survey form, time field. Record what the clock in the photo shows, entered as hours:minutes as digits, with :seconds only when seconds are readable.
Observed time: 2:35
